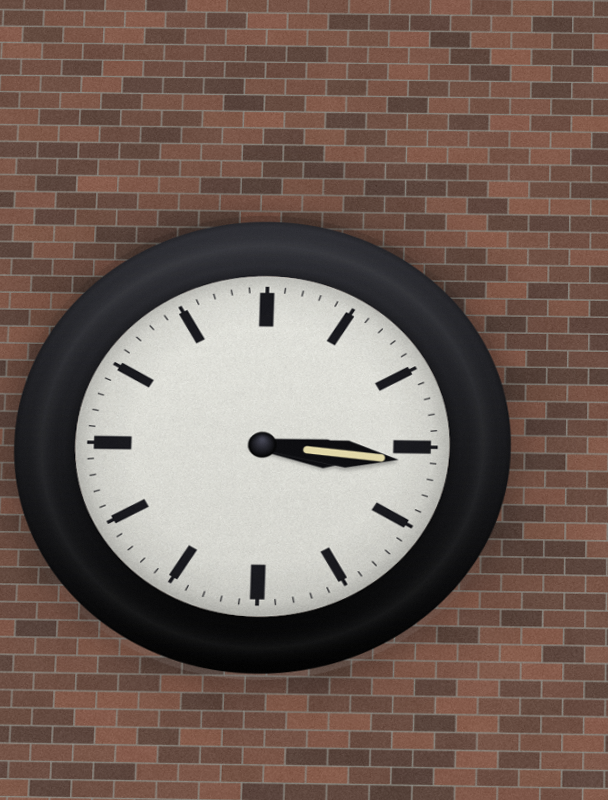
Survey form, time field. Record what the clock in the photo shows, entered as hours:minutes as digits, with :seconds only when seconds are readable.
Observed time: 3:16
